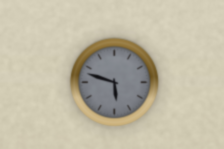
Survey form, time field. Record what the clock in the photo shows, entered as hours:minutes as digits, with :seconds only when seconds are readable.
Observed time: 5:48
